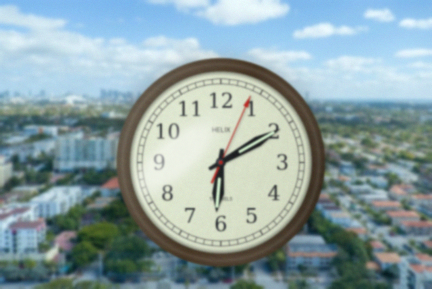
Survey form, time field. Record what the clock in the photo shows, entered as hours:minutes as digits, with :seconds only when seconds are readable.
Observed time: 6:10:04
